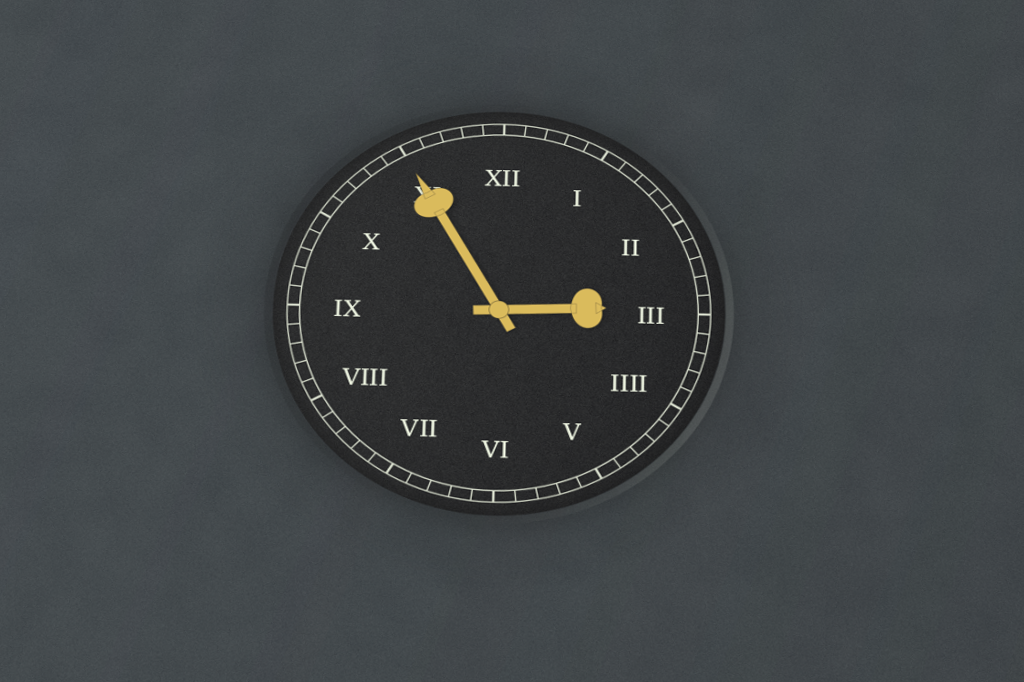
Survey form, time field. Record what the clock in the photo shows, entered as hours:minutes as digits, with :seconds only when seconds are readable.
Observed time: 2:55
